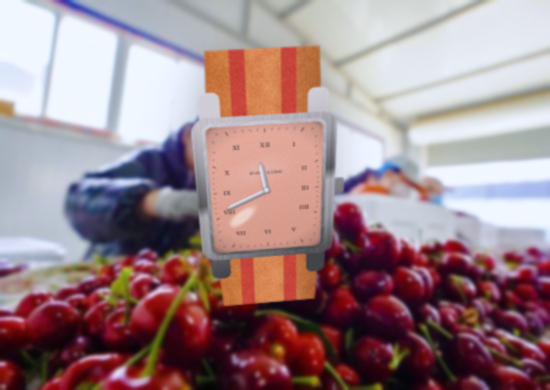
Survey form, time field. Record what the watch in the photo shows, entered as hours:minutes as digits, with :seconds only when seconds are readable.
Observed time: 11:41
